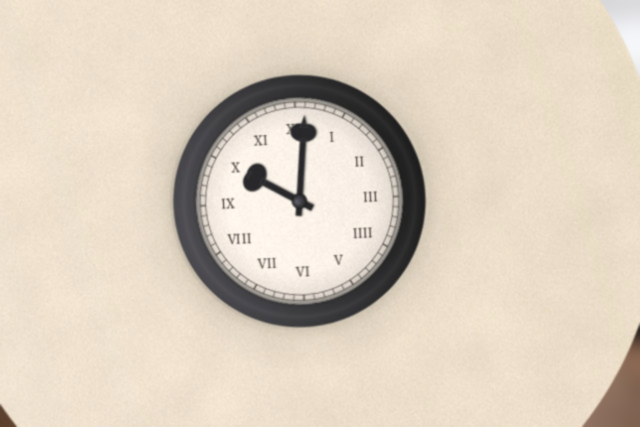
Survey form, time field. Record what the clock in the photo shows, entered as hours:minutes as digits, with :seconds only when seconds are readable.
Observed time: 10:01
